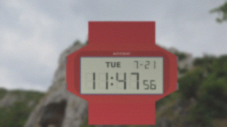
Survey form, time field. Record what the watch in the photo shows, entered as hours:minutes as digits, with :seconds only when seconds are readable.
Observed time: 11:47
